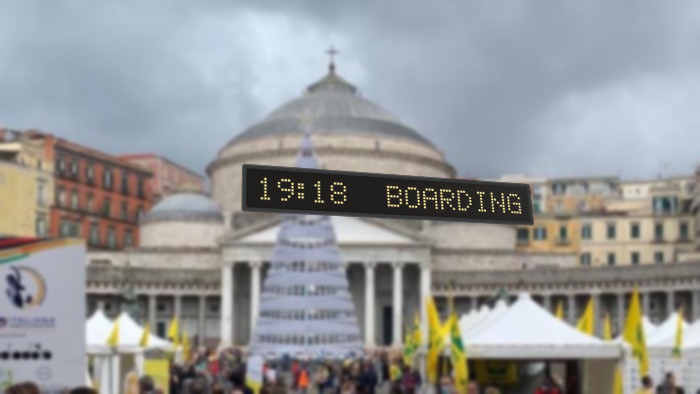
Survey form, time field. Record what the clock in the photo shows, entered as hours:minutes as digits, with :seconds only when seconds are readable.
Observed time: 19:18
